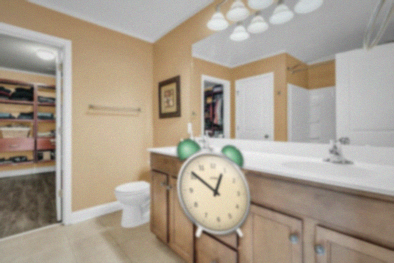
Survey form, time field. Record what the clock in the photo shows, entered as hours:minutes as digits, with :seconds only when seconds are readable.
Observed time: 12:51
